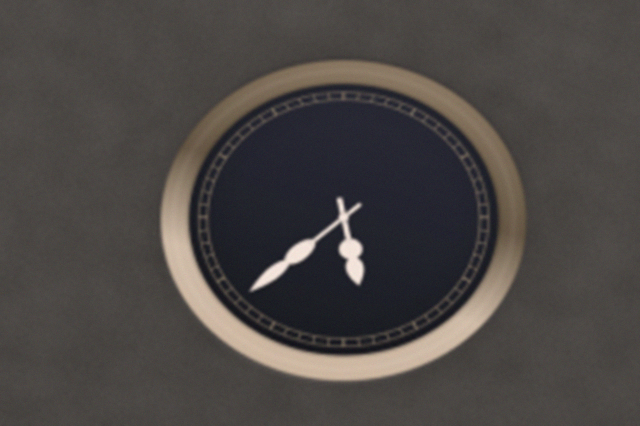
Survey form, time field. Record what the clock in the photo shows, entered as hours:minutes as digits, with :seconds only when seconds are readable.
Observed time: 5:38
